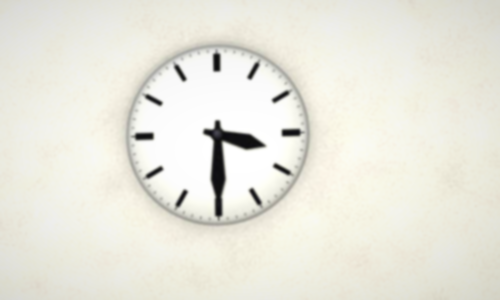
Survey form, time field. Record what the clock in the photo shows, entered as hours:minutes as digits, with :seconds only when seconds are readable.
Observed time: 3:30
